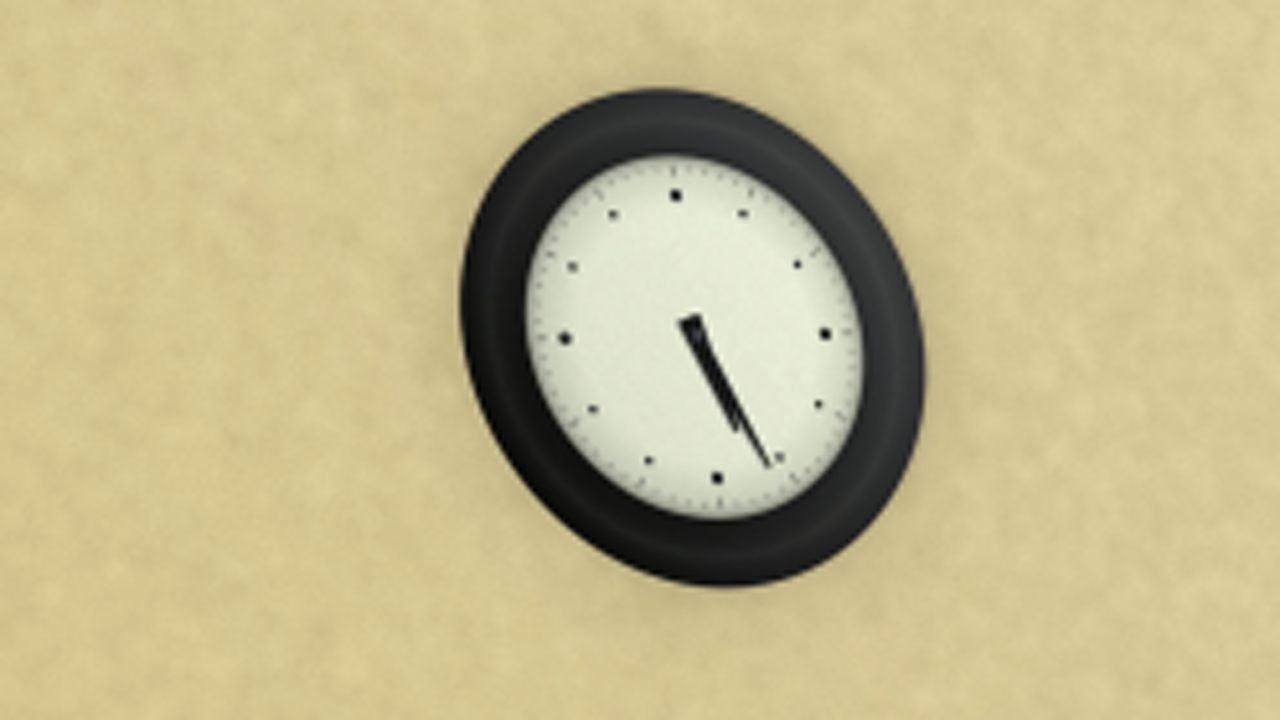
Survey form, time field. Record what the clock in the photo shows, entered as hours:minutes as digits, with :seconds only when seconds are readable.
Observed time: 5:26
